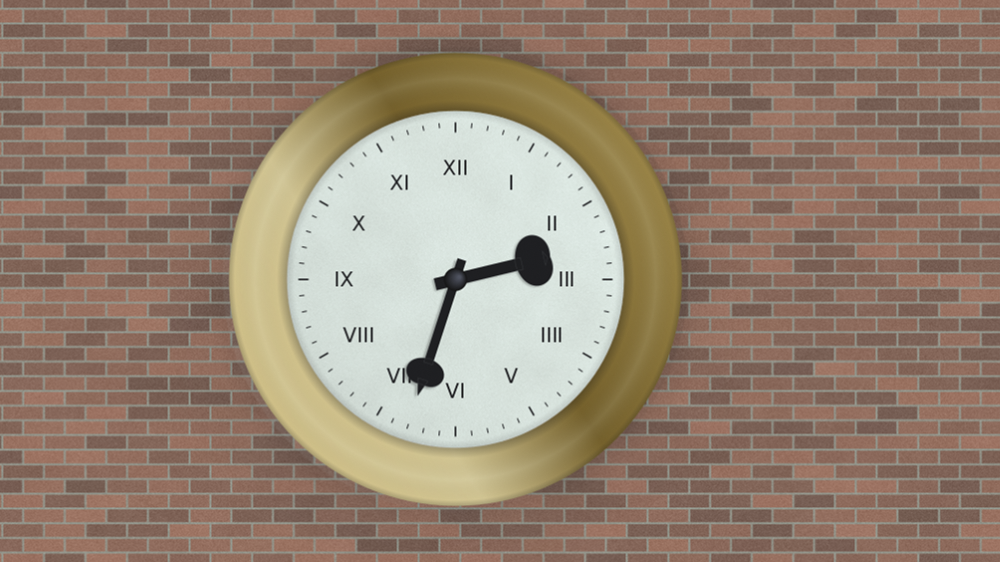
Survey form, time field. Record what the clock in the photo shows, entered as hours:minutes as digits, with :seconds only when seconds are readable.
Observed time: 2:33
